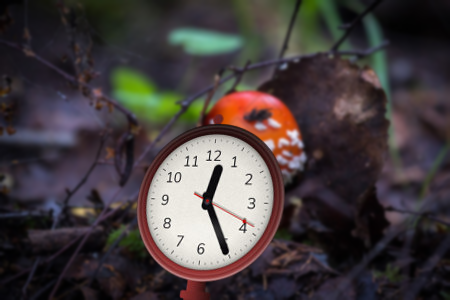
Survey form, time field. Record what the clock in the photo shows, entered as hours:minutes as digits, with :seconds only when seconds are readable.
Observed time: 12:25:19
